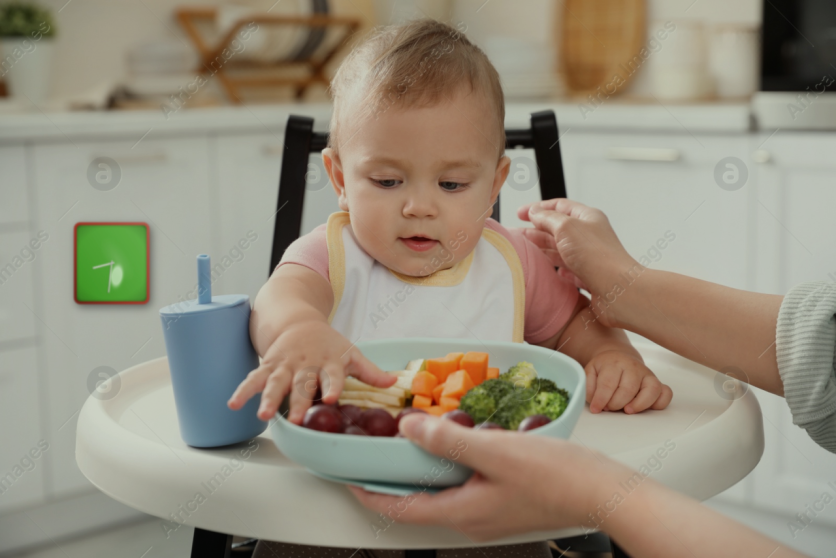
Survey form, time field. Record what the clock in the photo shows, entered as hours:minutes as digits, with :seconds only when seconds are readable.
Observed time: 8:31
